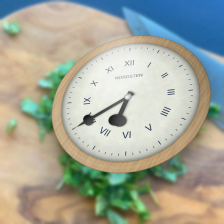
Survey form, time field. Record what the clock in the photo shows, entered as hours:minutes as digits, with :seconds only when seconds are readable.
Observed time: 6:40
